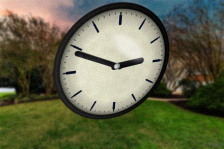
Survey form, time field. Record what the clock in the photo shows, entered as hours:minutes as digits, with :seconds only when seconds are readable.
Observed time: 2:49
